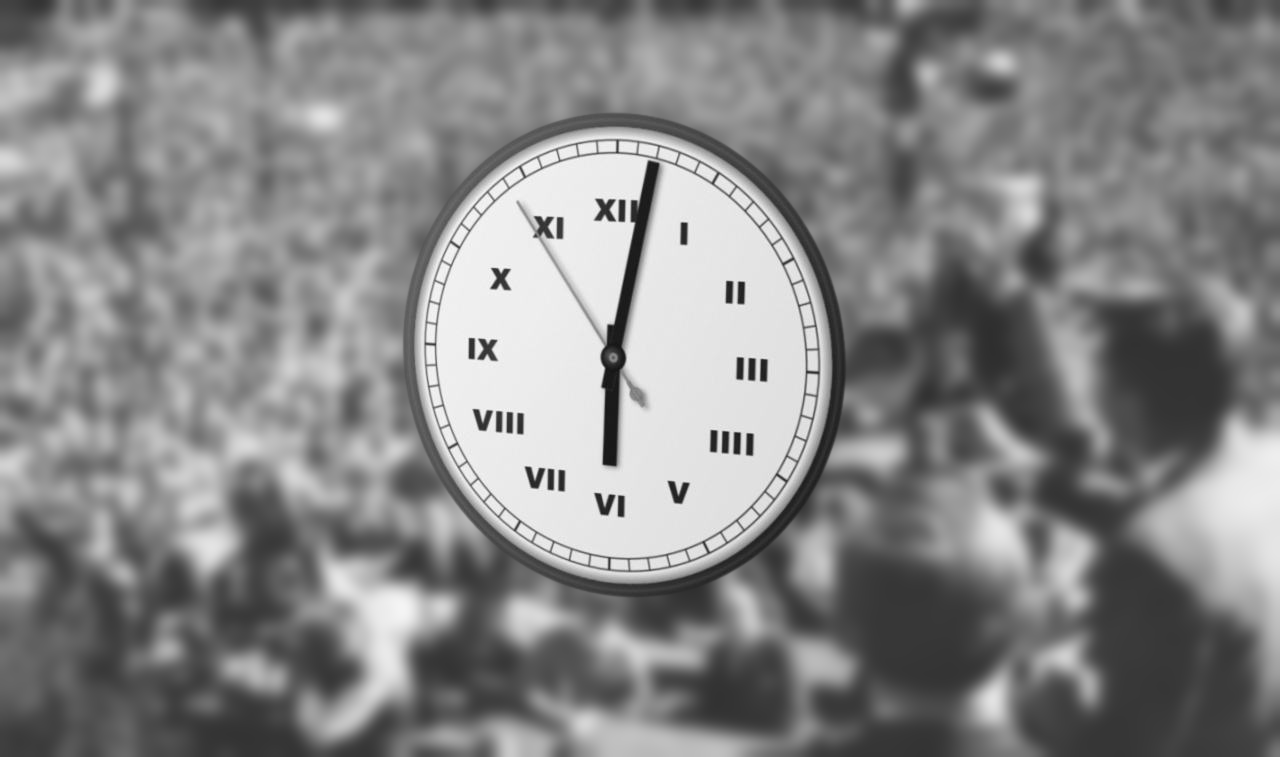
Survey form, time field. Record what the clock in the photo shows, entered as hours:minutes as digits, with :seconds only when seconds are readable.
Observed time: 6:01:54
